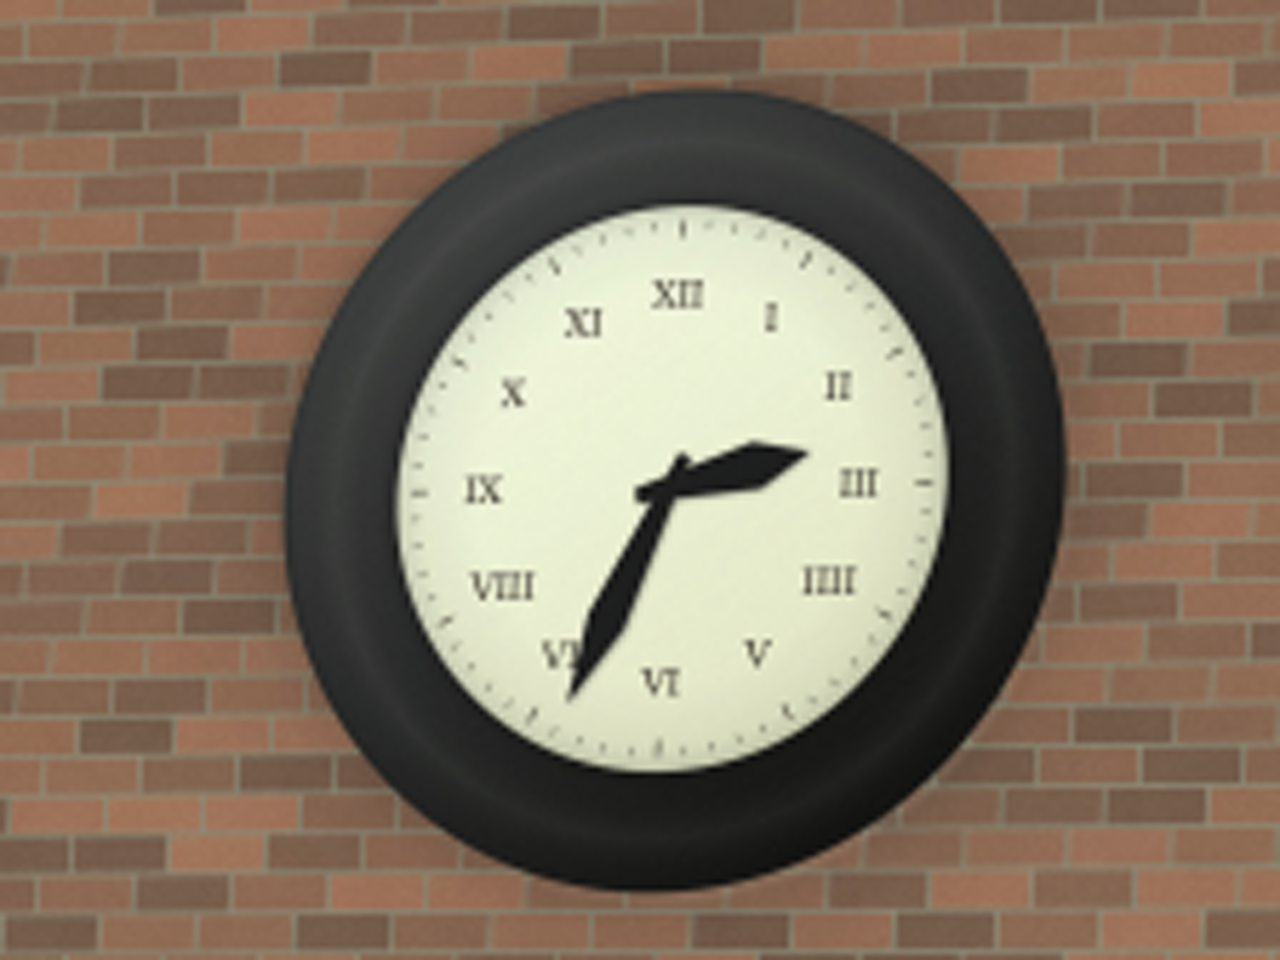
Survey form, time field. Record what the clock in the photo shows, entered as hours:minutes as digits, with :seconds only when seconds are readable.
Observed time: 2:34
